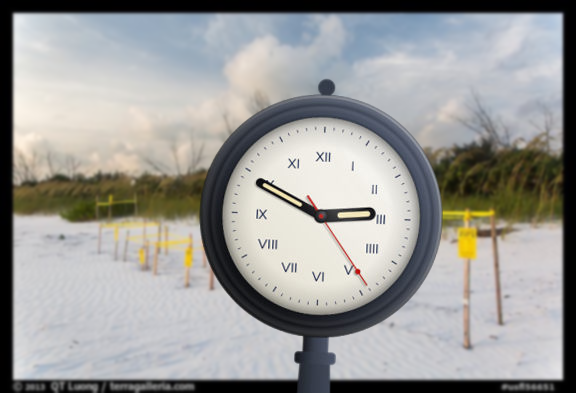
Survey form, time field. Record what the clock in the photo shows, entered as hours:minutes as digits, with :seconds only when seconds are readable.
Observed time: 2:49:24
